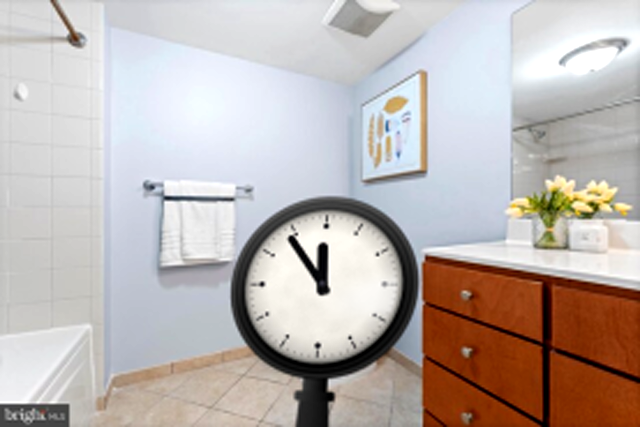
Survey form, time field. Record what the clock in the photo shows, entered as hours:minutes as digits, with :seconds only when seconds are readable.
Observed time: 11:54
